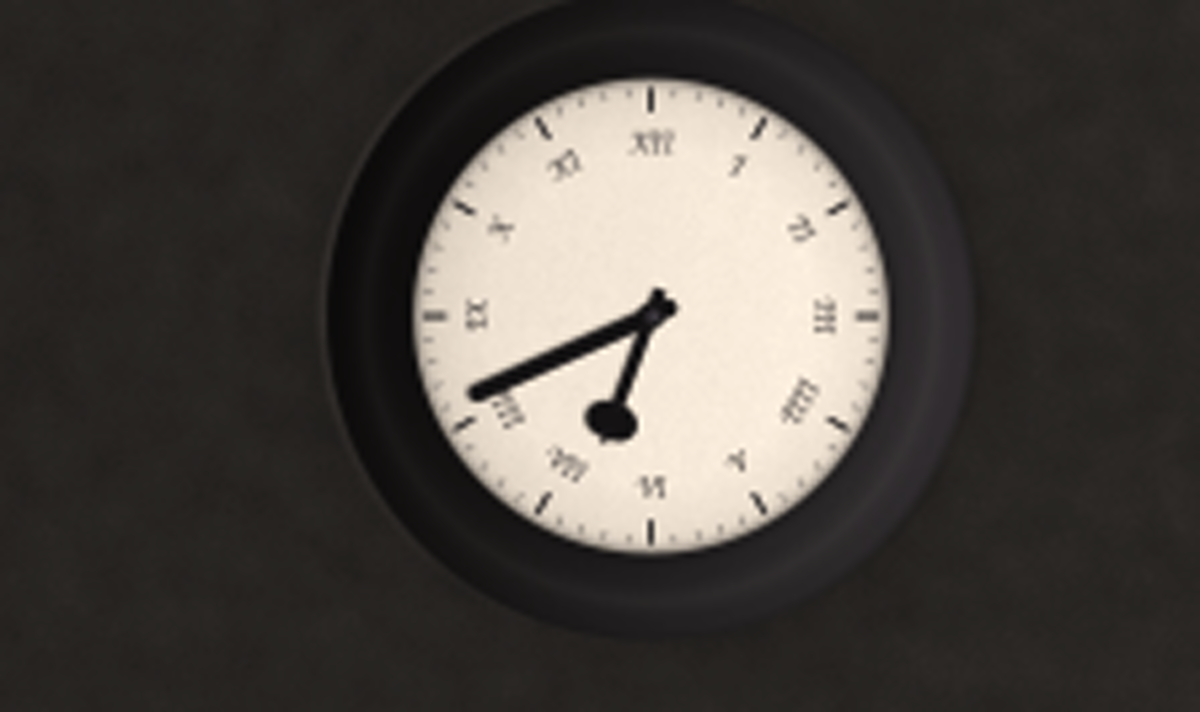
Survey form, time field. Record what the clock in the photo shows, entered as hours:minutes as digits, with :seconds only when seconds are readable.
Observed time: 6:41
